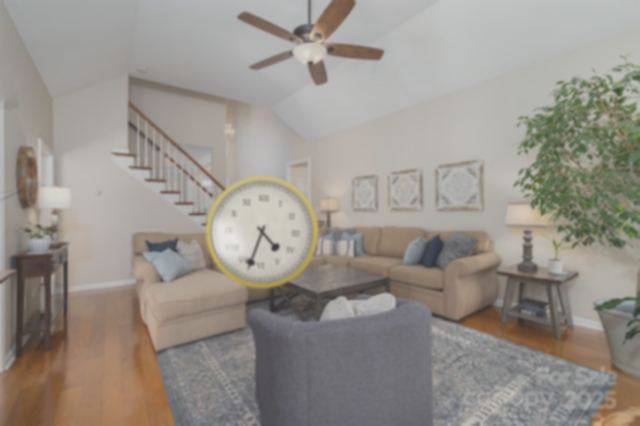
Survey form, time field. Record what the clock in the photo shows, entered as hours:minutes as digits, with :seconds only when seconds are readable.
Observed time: 4:33
